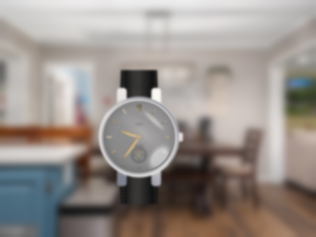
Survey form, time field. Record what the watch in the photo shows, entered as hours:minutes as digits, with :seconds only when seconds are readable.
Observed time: 9:36
